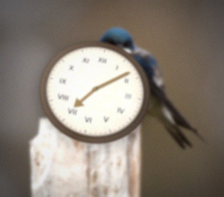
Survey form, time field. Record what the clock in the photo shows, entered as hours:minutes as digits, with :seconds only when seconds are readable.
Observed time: 7:08
